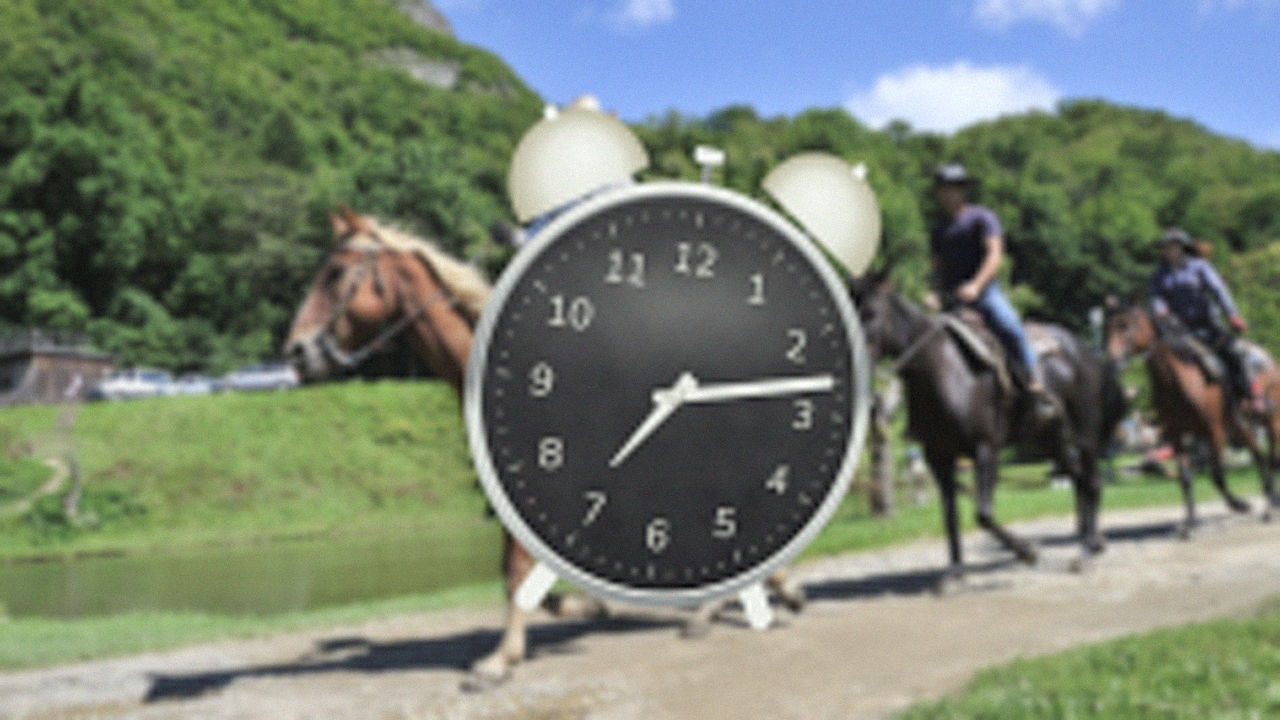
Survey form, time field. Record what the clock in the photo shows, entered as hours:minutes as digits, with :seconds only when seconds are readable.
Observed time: 7:13
